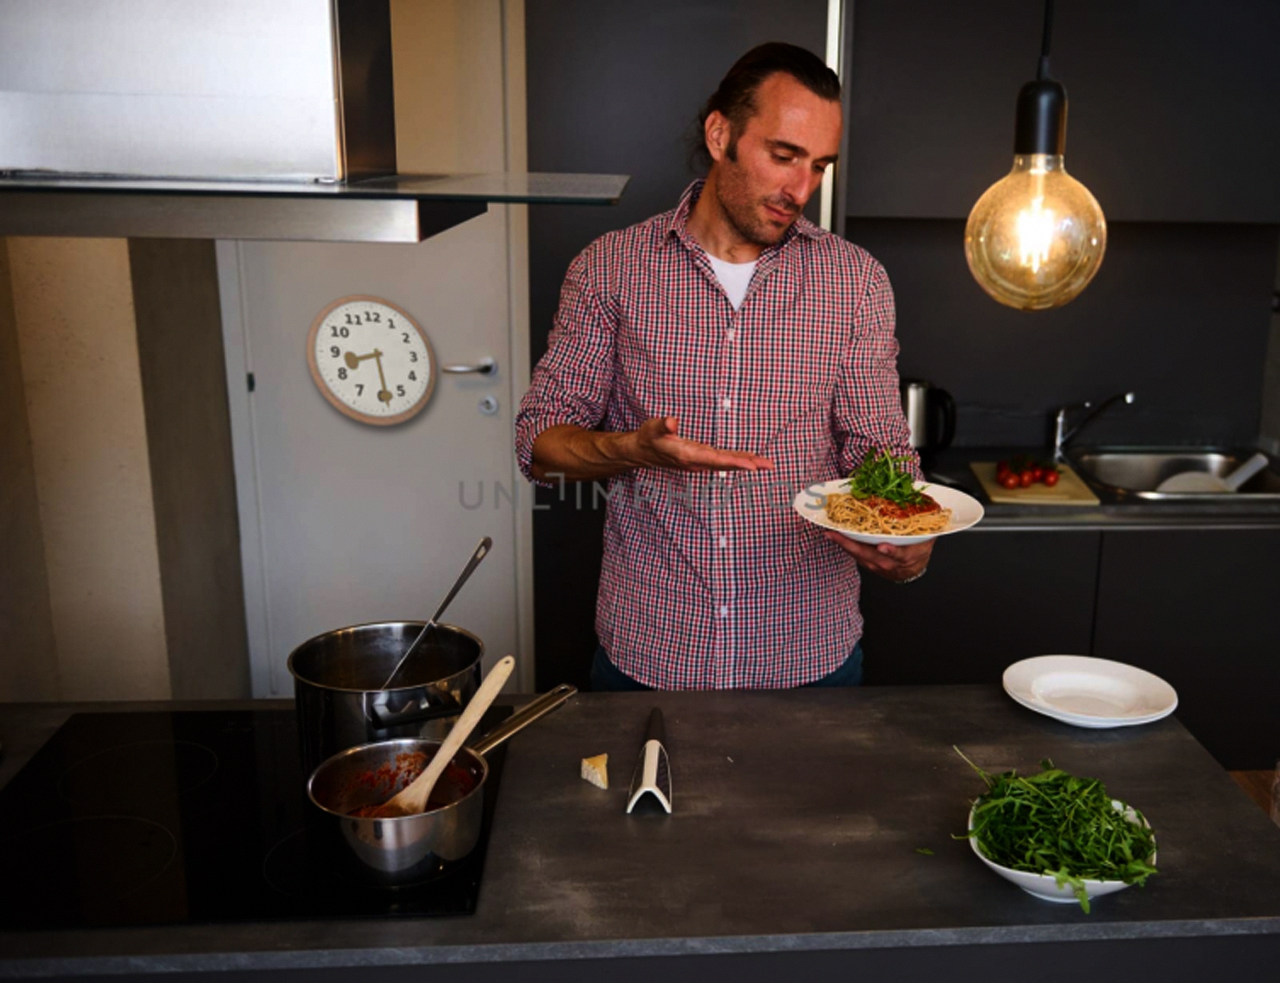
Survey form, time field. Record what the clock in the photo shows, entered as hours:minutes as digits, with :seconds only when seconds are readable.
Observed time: 8:29
